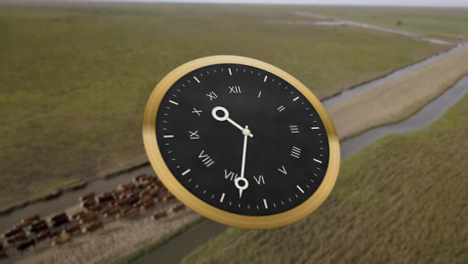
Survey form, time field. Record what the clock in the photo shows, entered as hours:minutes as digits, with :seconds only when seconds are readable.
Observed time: 10:33
